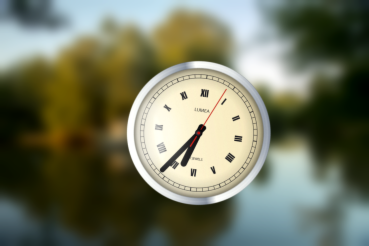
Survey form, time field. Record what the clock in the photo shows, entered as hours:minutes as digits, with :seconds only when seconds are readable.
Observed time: 6:36:04
